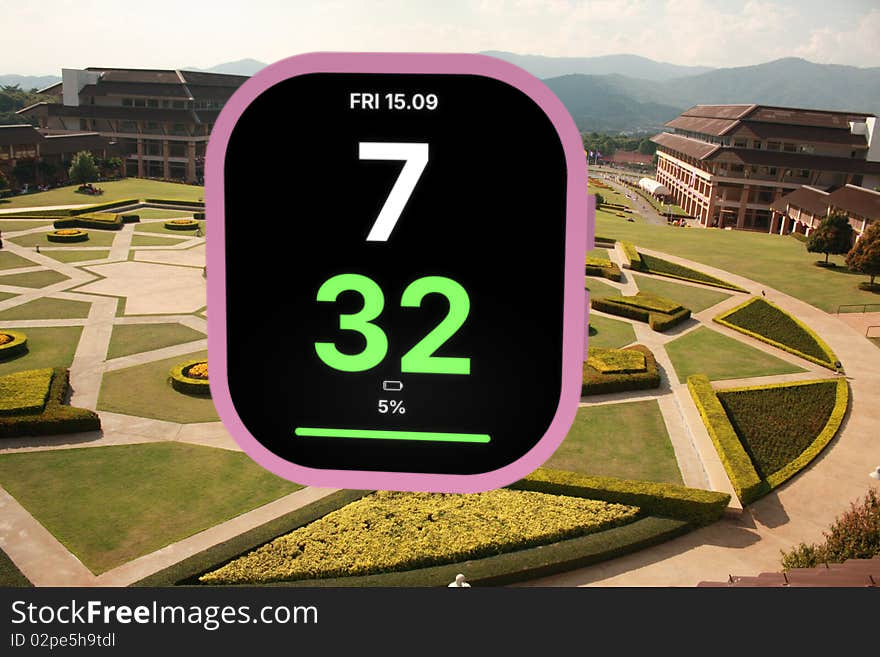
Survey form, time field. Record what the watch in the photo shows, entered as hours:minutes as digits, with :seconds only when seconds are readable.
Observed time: 7:32
